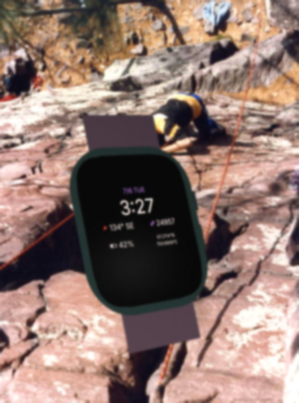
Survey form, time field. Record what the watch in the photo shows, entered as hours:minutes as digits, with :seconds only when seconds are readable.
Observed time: 3:27
